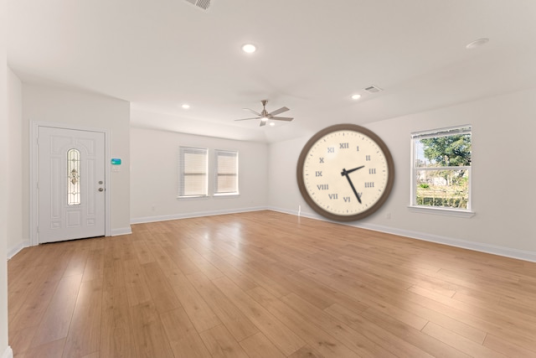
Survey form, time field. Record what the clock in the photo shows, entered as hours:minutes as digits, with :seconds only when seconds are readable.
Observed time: 2:26
